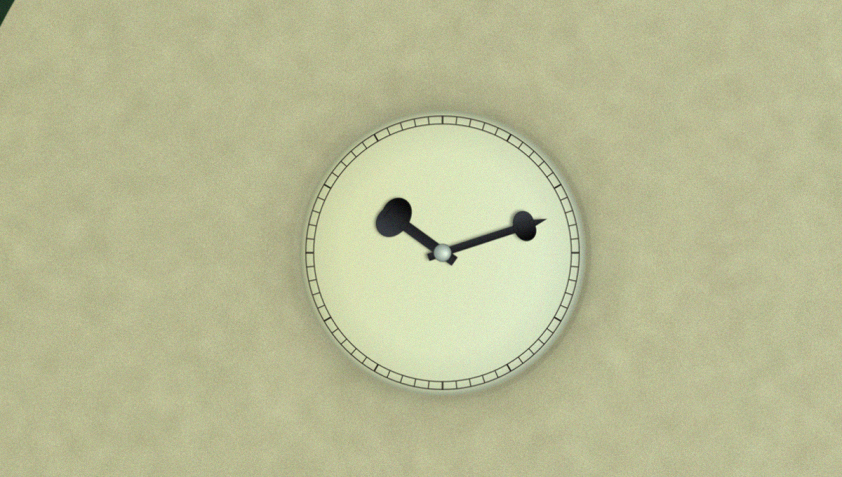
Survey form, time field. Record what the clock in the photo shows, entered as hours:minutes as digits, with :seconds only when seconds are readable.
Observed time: 10:12
